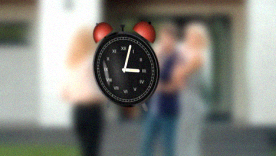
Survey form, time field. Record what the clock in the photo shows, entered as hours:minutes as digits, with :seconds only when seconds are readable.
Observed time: 3:03
